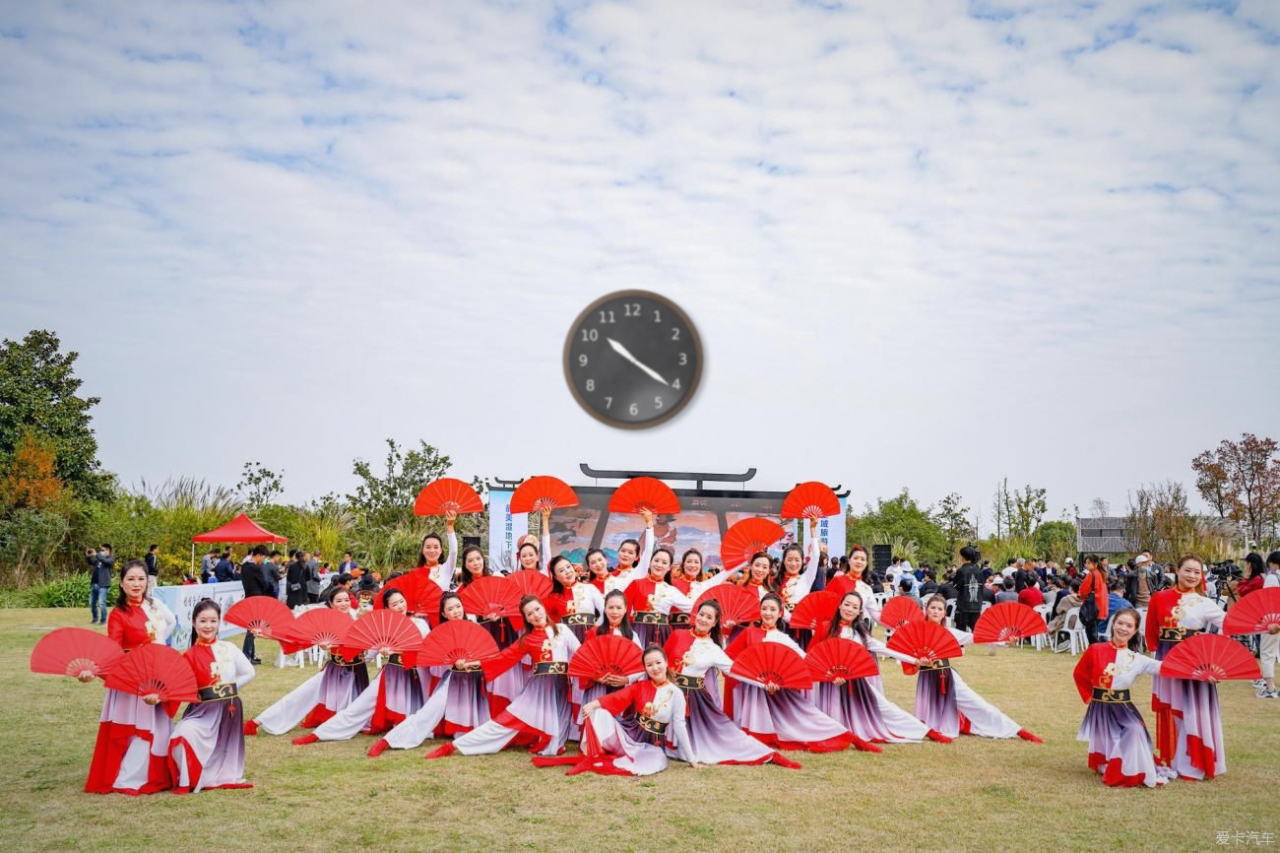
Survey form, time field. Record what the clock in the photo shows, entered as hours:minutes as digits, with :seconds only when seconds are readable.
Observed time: 10:21
